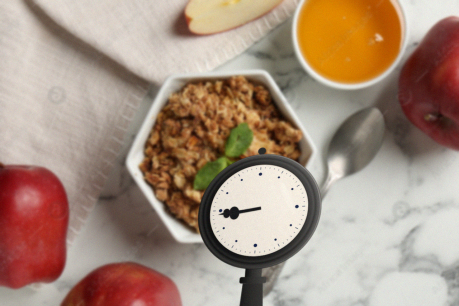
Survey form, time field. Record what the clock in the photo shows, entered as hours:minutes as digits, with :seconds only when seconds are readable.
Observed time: 8:44
